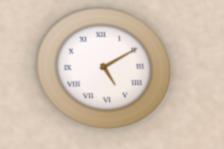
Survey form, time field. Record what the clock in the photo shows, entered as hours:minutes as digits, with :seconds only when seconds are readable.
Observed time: 5:10
